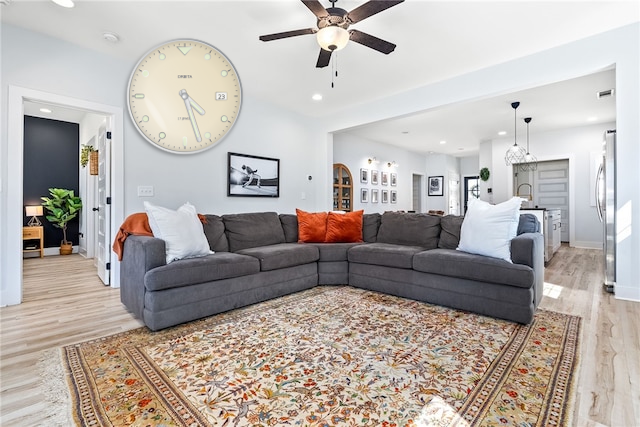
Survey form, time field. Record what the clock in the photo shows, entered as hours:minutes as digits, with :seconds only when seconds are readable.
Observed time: 4:27
